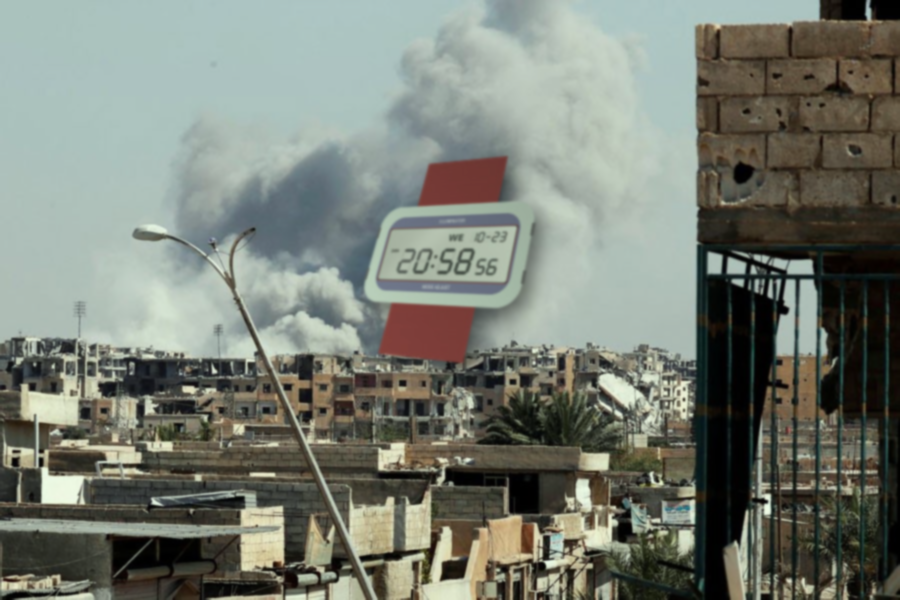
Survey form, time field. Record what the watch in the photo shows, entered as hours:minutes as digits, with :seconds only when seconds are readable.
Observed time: 20:58:56
